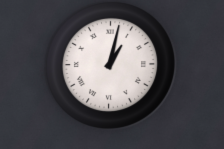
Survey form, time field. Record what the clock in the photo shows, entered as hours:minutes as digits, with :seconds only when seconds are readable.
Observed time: 1:02
